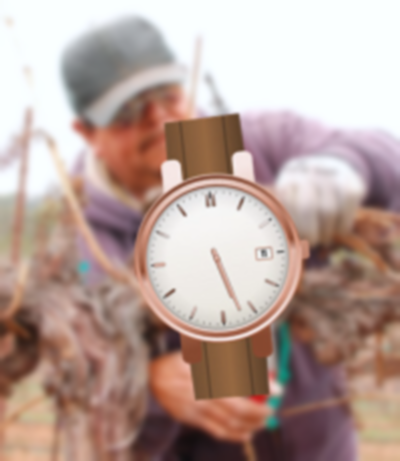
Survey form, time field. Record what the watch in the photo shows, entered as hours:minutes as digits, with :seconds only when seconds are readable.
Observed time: 5:27
